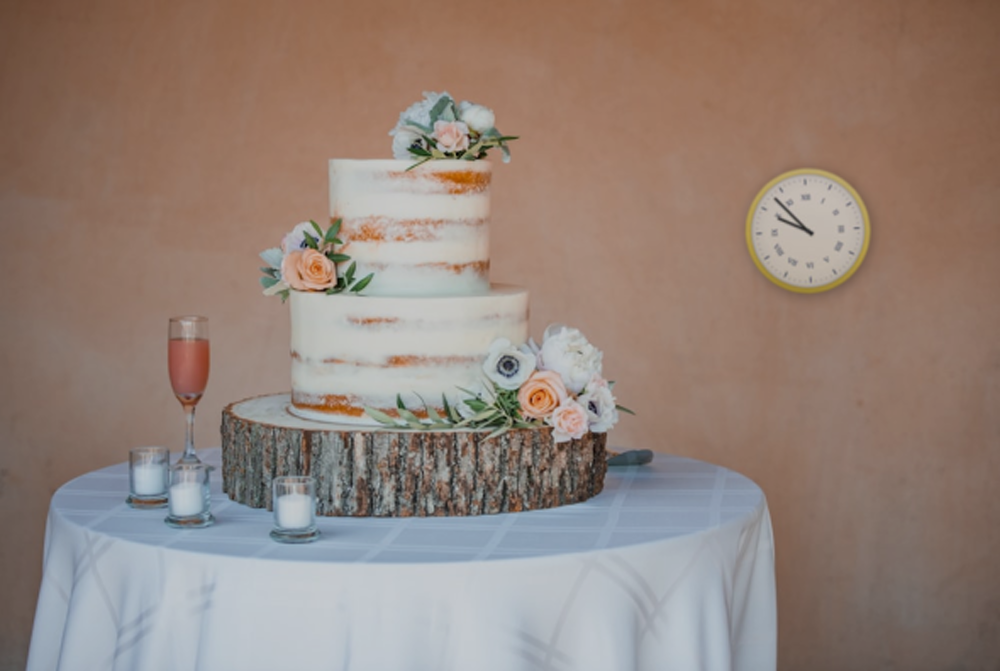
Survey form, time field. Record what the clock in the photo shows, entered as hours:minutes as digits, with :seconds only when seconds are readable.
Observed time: 9:53
